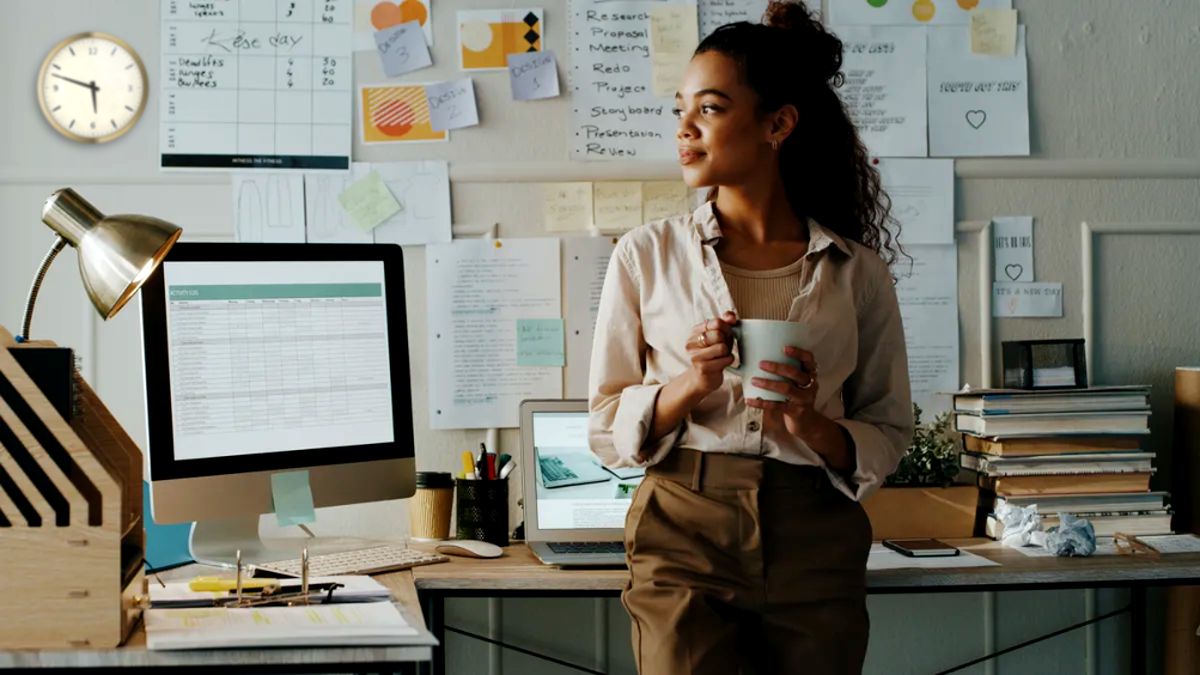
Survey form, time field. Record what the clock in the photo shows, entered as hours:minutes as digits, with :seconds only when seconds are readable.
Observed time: 5:48
